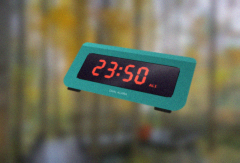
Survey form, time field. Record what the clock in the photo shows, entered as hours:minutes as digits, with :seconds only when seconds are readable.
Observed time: 23:50
